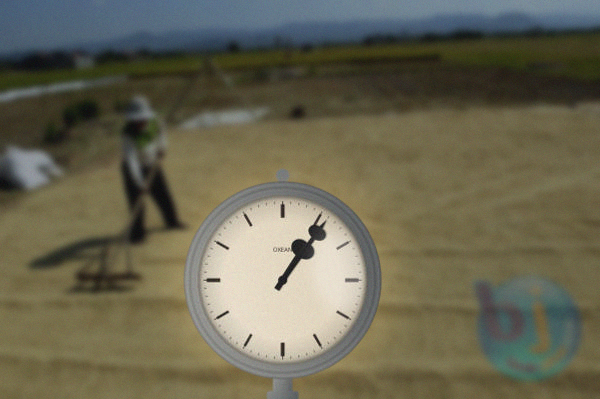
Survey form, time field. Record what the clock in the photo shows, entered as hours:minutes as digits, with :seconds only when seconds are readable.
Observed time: 1:06
